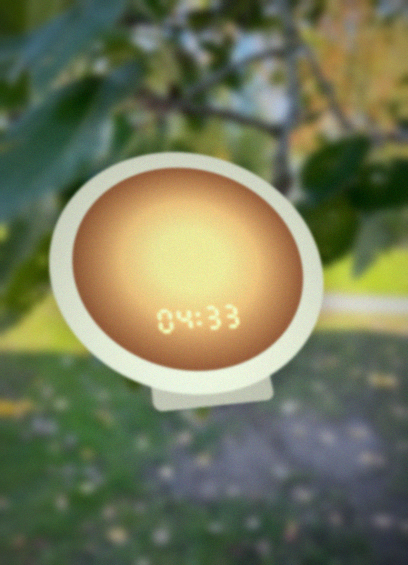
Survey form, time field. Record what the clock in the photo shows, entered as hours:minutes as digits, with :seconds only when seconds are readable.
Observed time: 4:33
